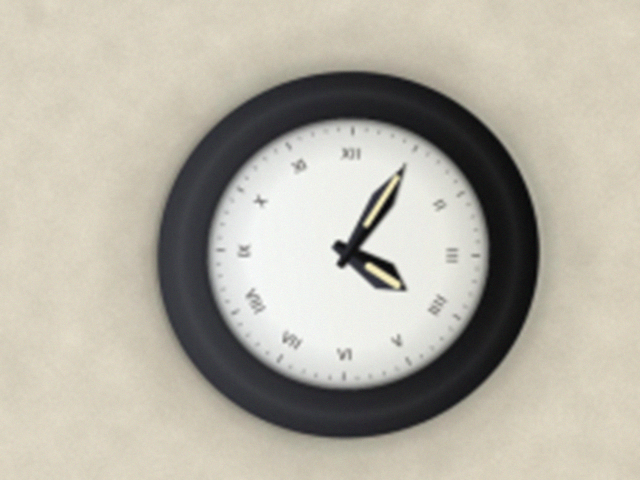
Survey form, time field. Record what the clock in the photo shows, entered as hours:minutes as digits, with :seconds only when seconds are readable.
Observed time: 4:05
